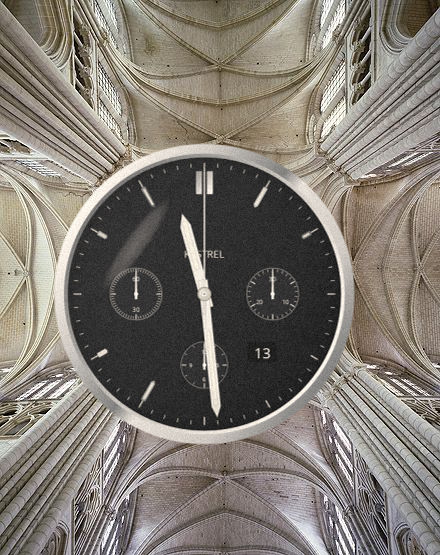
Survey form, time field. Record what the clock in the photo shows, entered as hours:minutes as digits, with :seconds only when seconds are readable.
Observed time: 11:29
